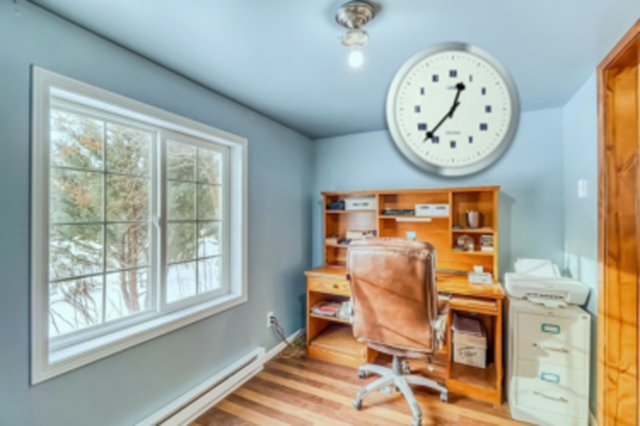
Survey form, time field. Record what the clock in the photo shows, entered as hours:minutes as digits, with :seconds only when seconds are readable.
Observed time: 12:37
